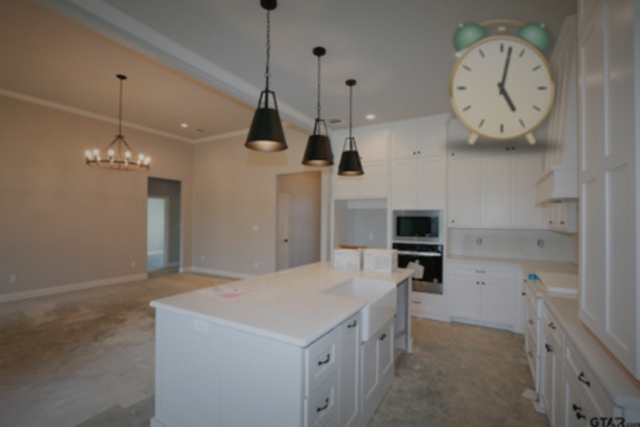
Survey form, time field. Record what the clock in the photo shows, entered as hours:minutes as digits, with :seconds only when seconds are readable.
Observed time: 5:02
